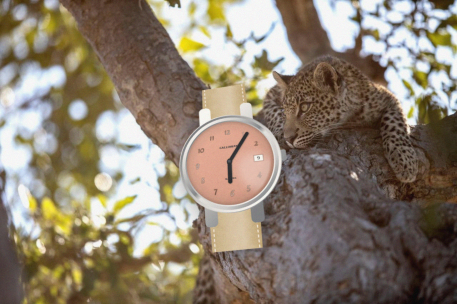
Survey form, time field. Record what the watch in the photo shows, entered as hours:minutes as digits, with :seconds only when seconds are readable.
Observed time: 6:06
